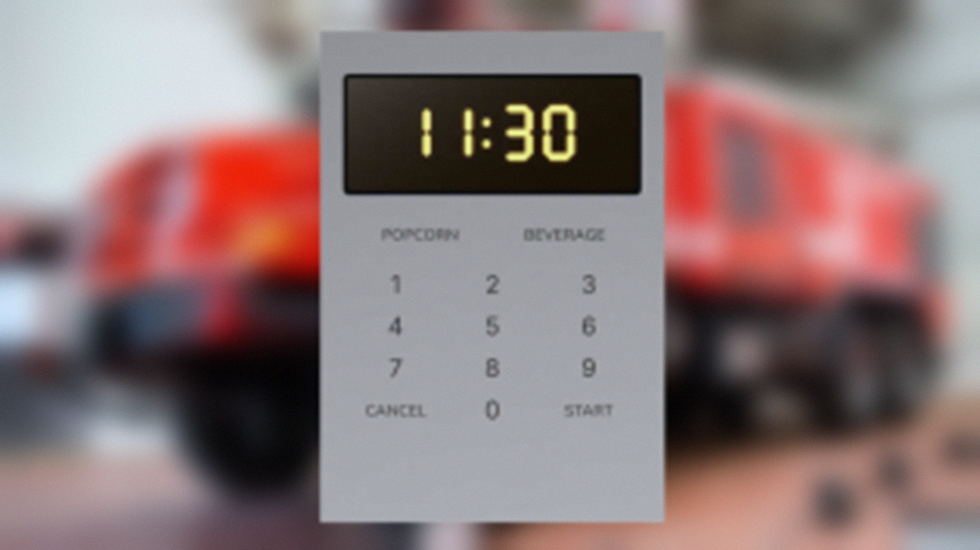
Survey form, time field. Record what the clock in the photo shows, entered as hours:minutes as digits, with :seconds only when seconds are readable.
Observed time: 11:30
